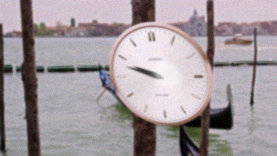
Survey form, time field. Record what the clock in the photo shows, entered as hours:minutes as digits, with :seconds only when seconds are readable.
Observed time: 9:48
